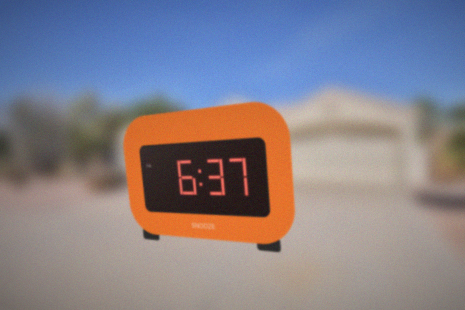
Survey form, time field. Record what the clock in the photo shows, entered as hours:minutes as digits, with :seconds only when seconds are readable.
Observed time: 6:37
